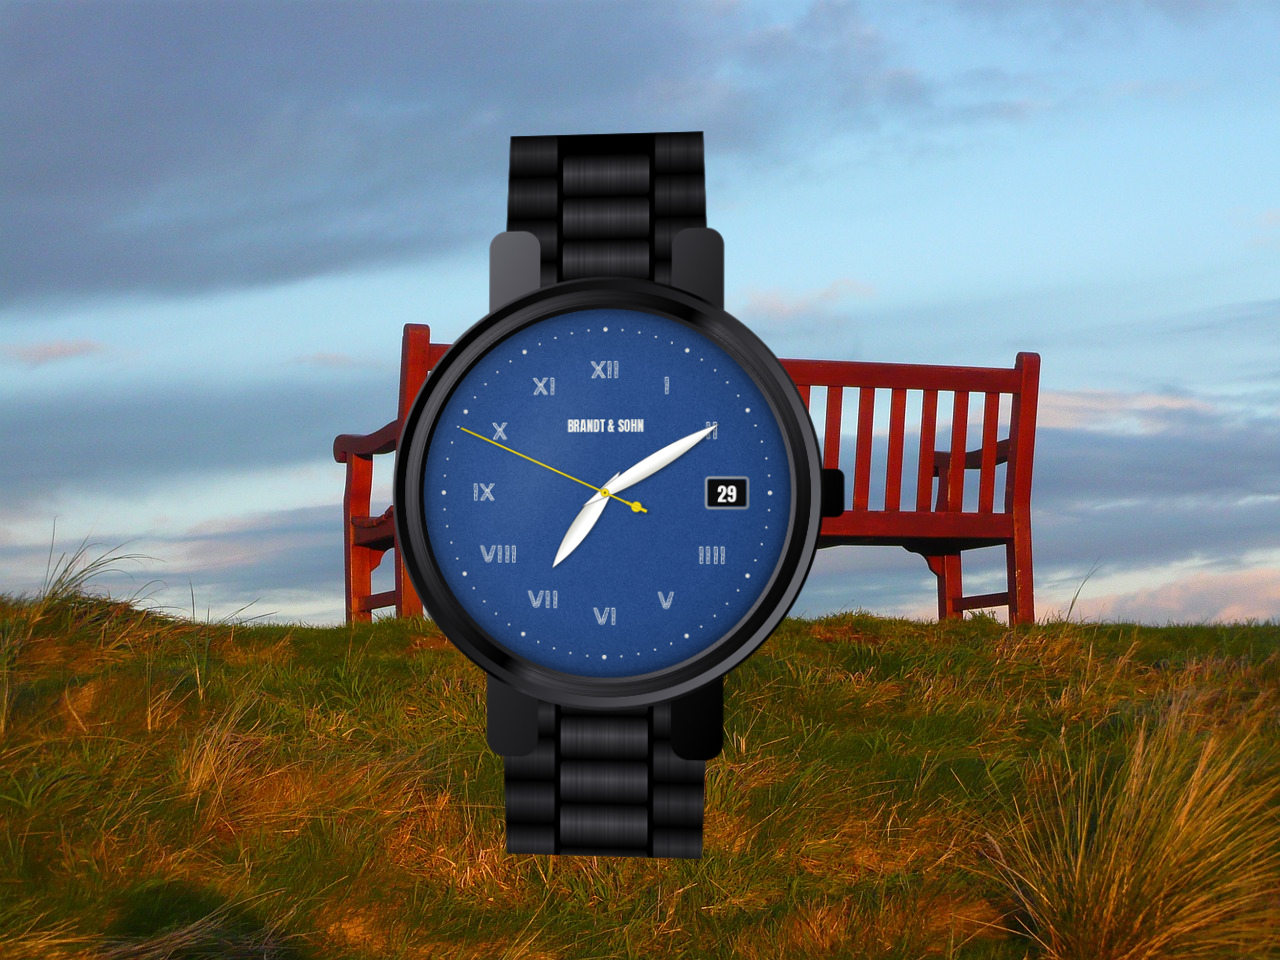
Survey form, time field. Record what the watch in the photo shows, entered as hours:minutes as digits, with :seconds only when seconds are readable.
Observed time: 7:09:49
